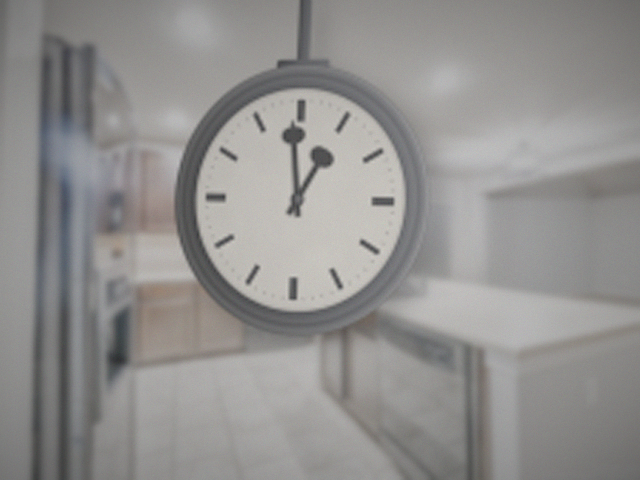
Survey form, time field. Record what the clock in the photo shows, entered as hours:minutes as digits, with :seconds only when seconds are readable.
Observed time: 12:59
